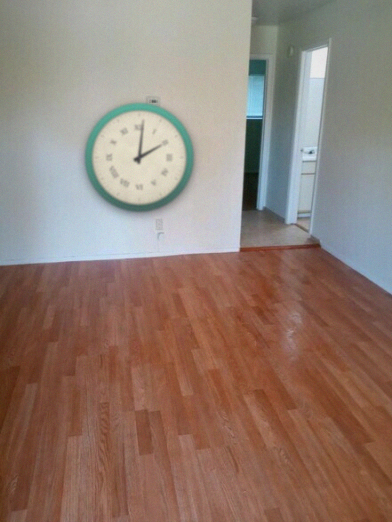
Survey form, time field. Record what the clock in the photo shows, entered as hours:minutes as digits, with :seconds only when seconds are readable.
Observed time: 2:01
